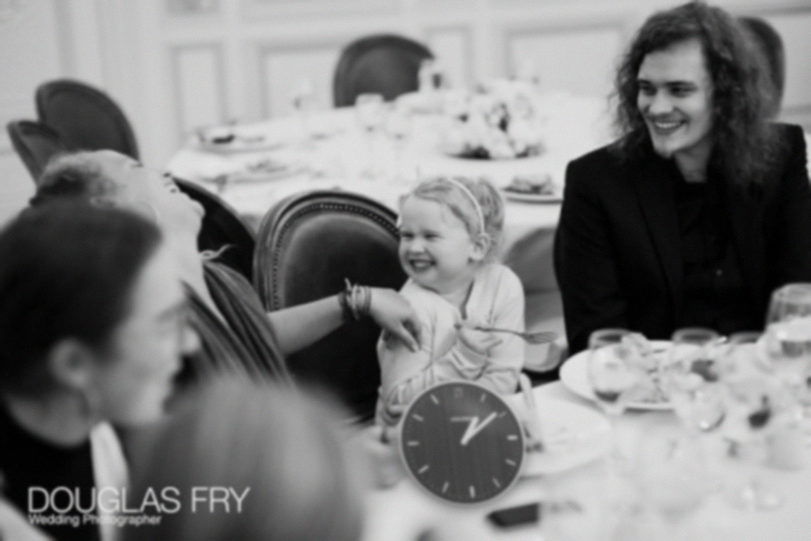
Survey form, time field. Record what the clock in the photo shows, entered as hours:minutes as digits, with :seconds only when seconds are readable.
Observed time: 1:09
